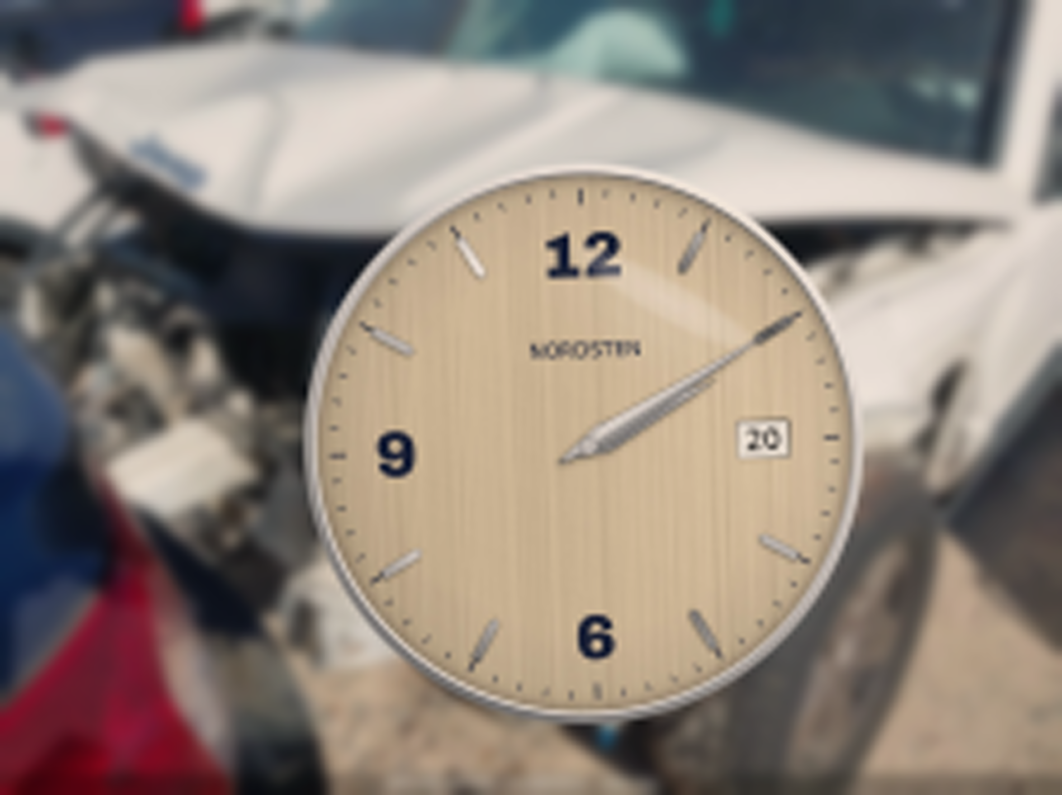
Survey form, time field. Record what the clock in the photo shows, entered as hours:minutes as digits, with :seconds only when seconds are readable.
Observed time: 2:10
